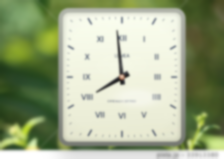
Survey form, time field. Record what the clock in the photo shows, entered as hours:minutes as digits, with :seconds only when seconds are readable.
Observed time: 7:59
